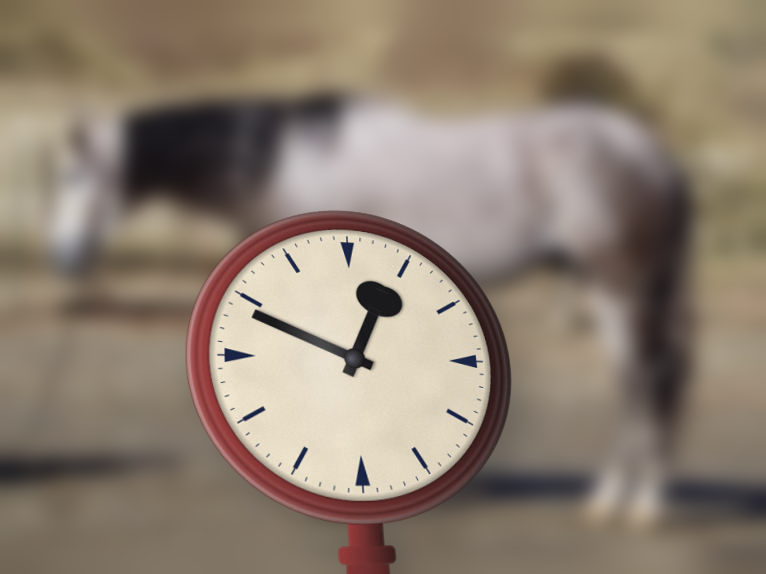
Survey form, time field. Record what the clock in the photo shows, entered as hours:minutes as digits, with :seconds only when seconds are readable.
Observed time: 12:49
